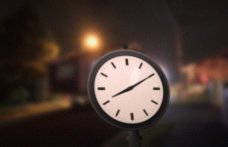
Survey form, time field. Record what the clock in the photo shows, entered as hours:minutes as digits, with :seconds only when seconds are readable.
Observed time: 8:10
